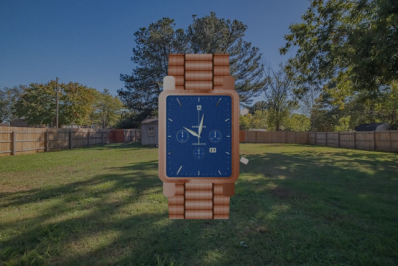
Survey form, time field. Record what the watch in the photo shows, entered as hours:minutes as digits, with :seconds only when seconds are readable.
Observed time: 10:02
